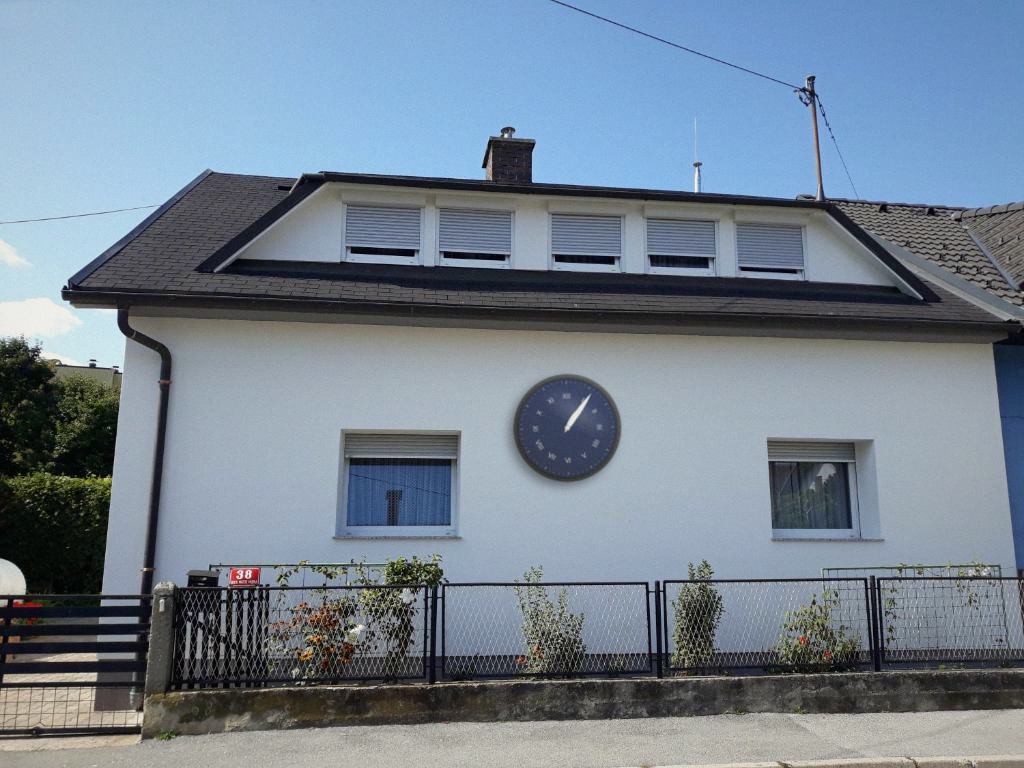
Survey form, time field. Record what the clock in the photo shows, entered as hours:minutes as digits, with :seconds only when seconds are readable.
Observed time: 1:06
